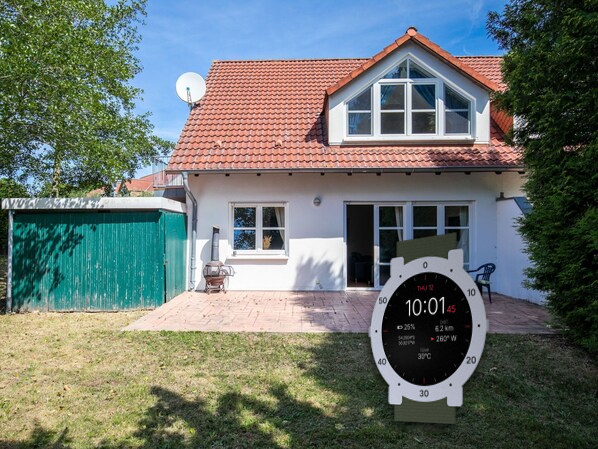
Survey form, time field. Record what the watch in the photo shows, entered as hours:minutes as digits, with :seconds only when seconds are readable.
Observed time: 10:01:45
